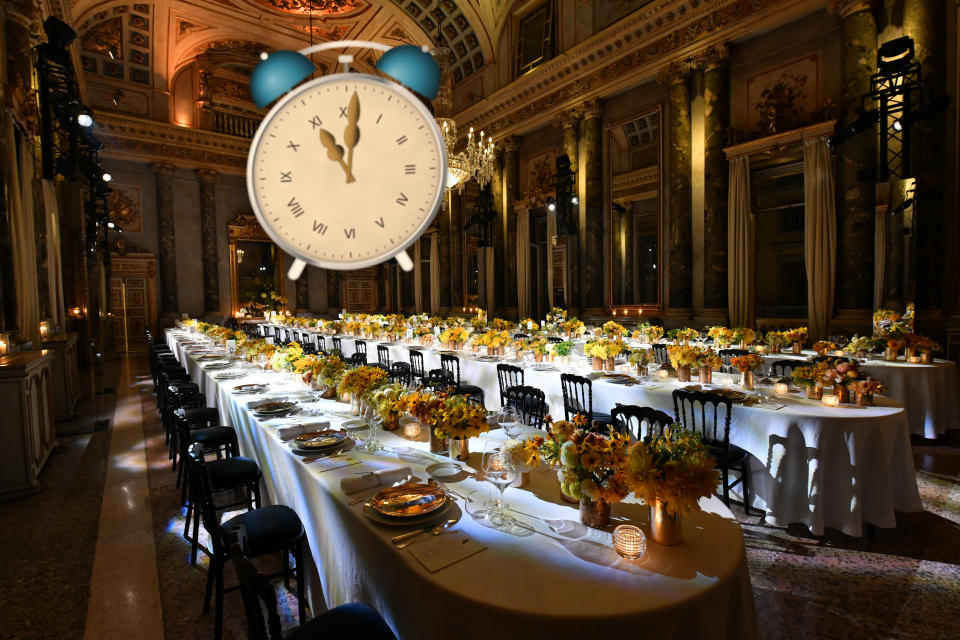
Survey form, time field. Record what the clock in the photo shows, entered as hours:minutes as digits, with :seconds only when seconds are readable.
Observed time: 11:01
